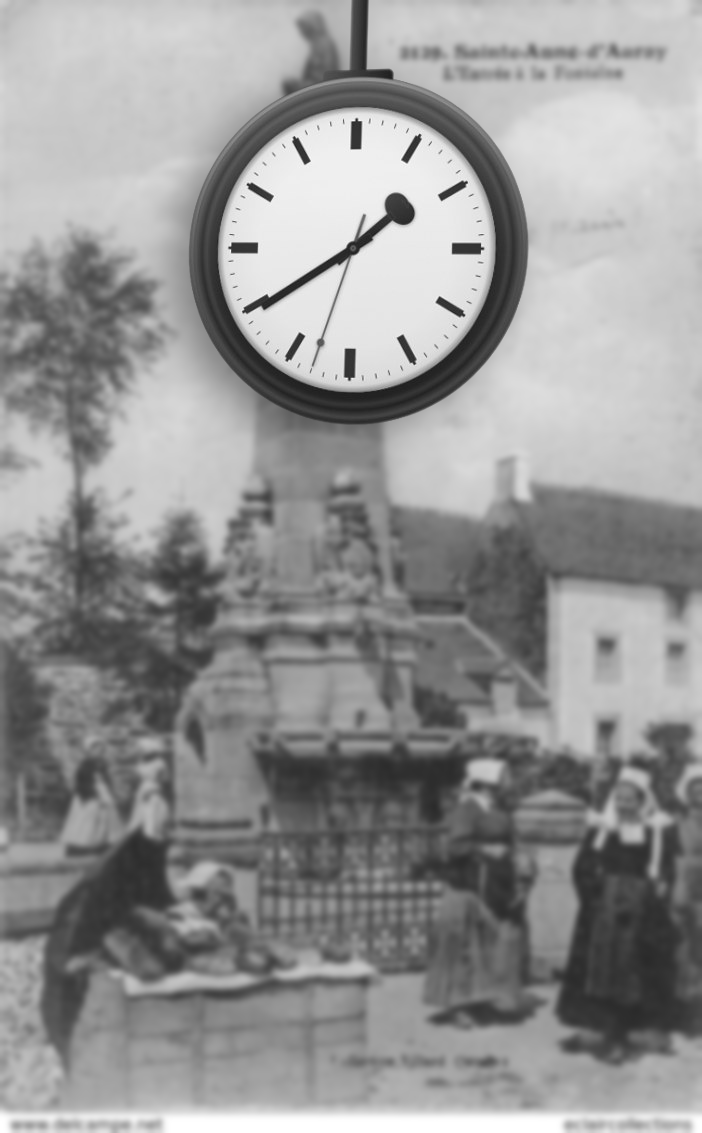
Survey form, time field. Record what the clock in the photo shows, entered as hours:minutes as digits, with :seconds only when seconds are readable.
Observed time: 1:39:33
